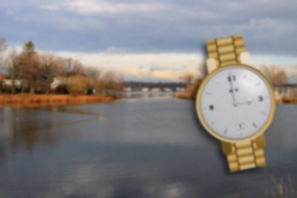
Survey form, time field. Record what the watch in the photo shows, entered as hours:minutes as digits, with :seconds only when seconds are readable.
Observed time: 3:00
